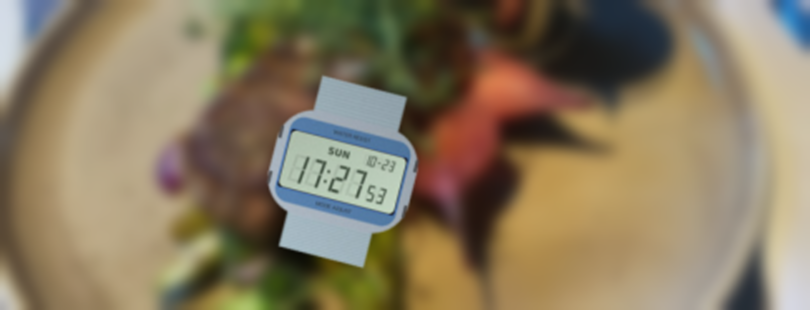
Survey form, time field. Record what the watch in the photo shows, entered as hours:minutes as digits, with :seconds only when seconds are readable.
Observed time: 17:27:53
